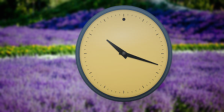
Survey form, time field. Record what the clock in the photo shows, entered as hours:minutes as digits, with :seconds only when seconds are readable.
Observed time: 10:18
